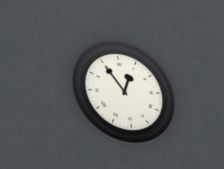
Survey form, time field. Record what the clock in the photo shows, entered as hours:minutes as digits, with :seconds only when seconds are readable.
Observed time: 12:55
